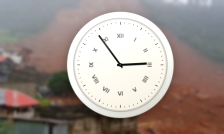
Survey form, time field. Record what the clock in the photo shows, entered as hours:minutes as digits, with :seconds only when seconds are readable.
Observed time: 2:54
